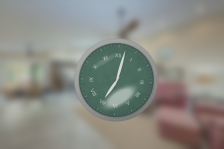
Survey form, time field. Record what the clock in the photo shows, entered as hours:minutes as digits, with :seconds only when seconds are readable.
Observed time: 7:02
